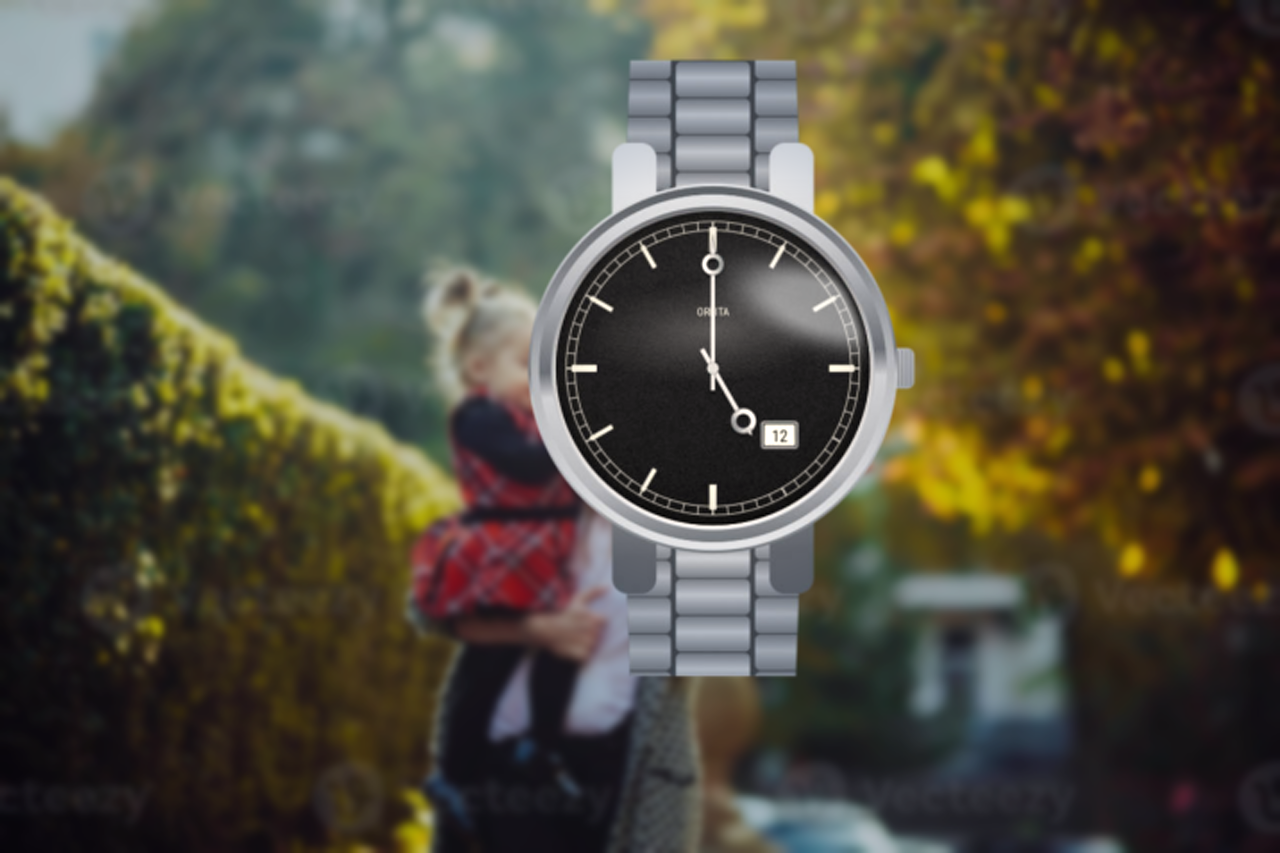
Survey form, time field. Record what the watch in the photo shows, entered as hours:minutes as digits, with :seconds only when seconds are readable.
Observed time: 5:00
